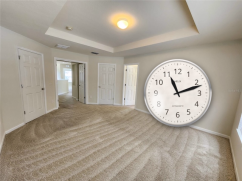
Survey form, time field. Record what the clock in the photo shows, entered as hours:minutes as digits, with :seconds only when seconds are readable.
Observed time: 11:12
